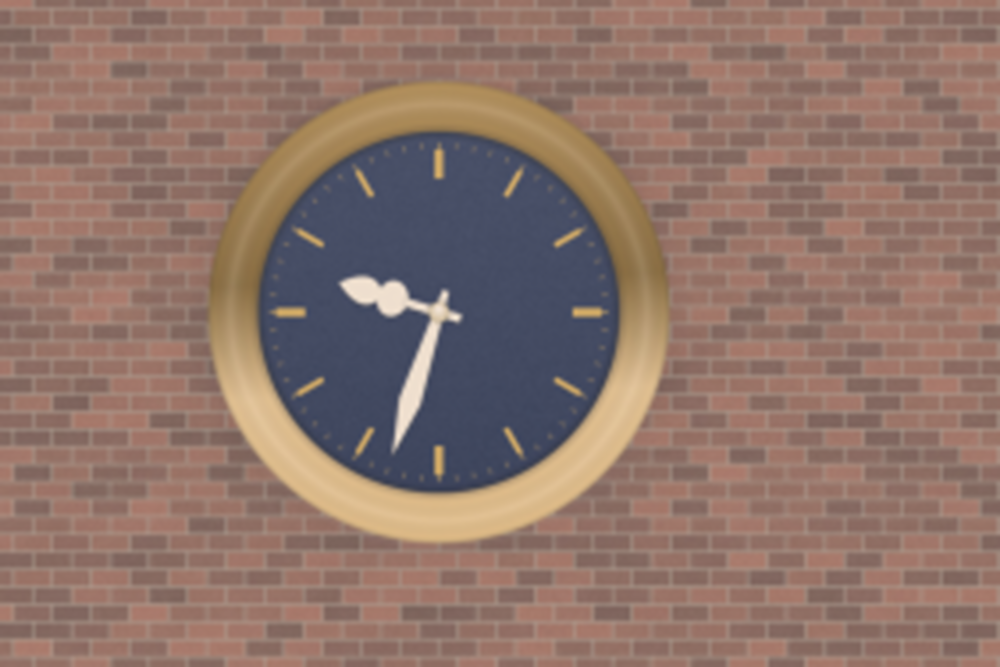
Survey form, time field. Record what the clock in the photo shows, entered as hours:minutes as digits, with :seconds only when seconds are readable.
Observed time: 9:33
